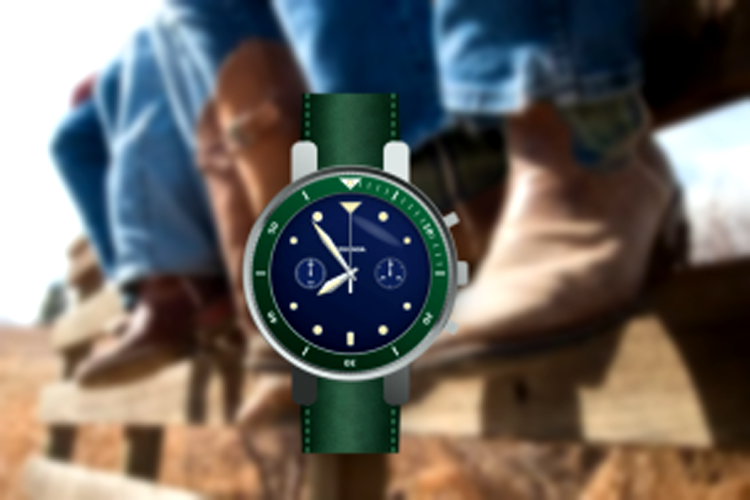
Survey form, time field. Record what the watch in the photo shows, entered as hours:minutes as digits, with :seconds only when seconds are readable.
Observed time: 7:54
